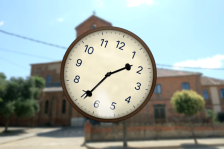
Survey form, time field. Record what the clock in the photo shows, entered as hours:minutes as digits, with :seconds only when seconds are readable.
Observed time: 1:34
